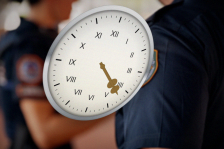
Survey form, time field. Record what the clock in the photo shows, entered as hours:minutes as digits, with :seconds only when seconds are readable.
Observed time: 4:22
